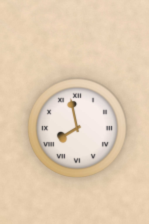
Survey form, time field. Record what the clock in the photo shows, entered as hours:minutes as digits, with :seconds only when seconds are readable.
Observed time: 7:58
